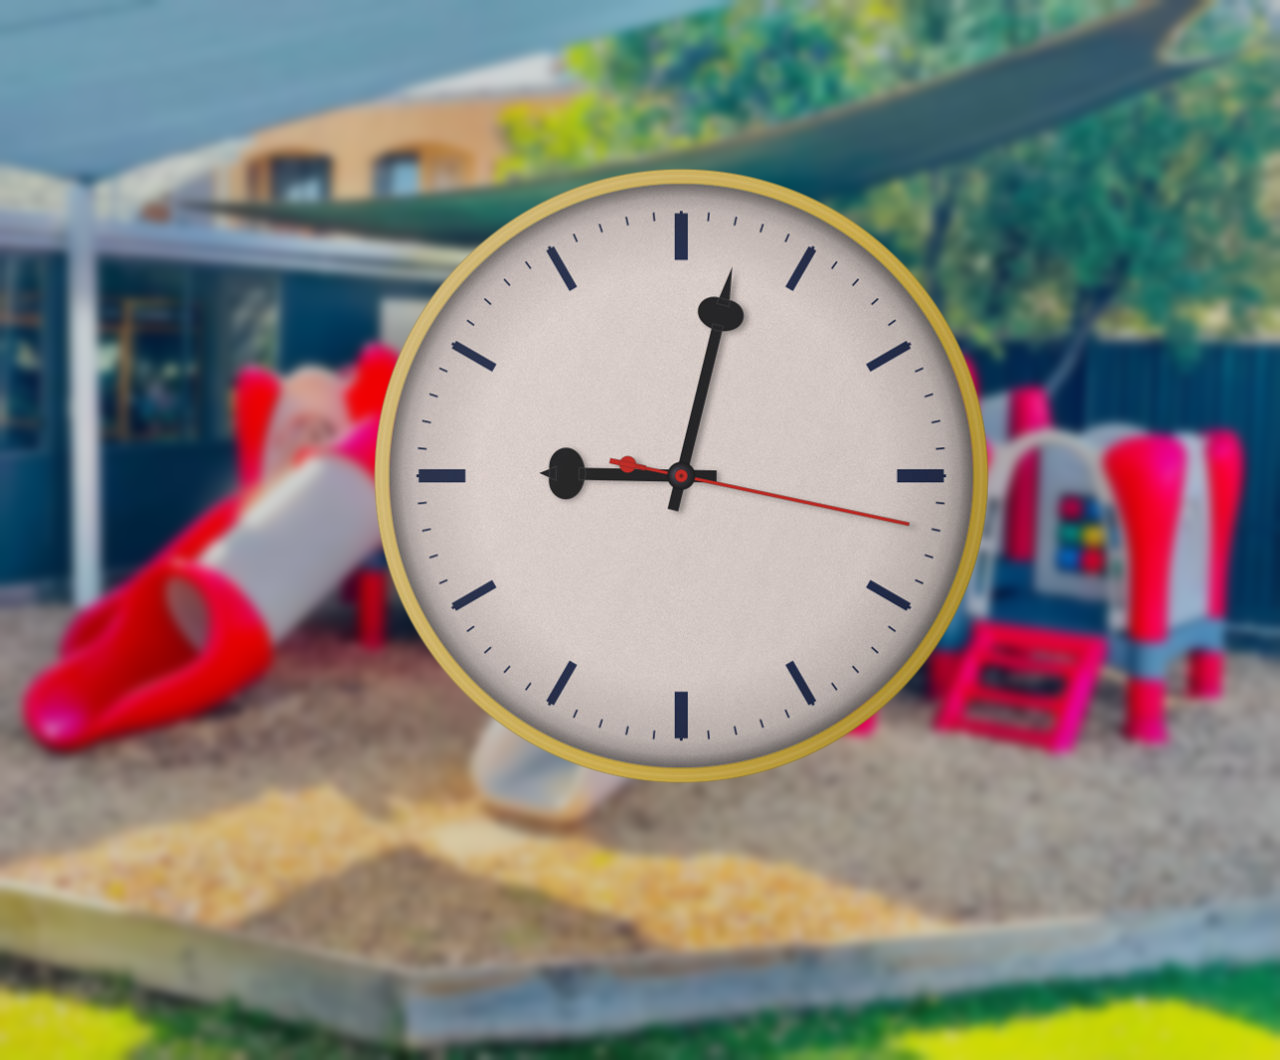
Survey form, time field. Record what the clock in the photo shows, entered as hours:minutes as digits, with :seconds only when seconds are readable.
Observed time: 9:02:17
